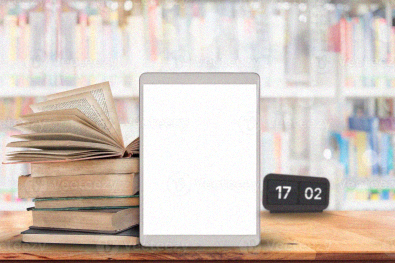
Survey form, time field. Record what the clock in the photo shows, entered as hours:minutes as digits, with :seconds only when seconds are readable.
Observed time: 17:02
